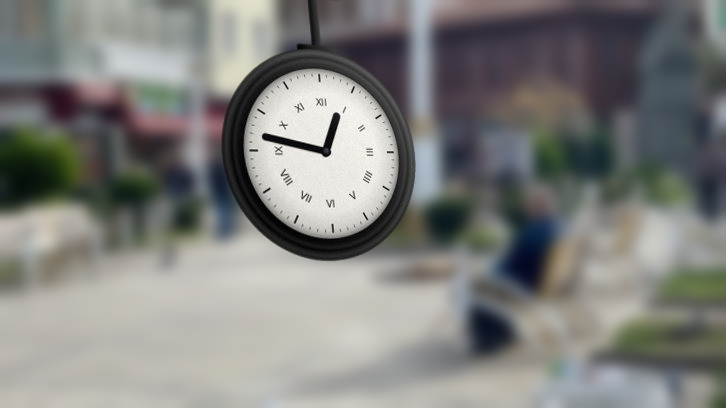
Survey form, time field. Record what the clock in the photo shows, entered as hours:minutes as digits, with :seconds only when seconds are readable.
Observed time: 12:47
